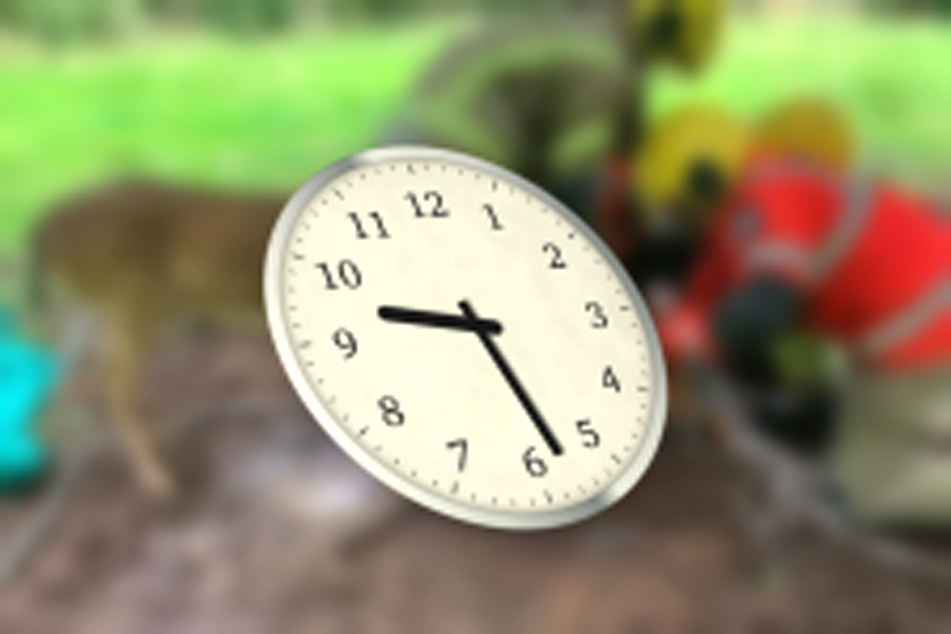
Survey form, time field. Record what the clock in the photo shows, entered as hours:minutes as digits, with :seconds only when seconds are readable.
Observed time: 9:28
